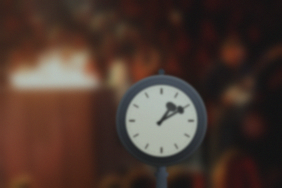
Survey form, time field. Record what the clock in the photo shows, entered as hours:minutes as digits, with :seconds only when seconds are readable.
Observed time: 1:10
